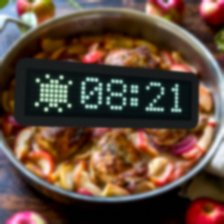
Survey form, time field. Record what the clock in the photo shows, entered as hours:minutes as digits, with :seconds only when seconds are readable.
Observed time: 8:21
